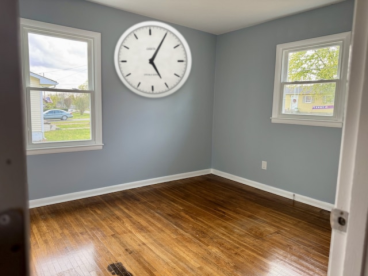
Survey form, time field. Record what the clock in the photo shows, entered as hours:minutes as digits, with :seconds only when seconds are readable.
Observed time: 5:05
